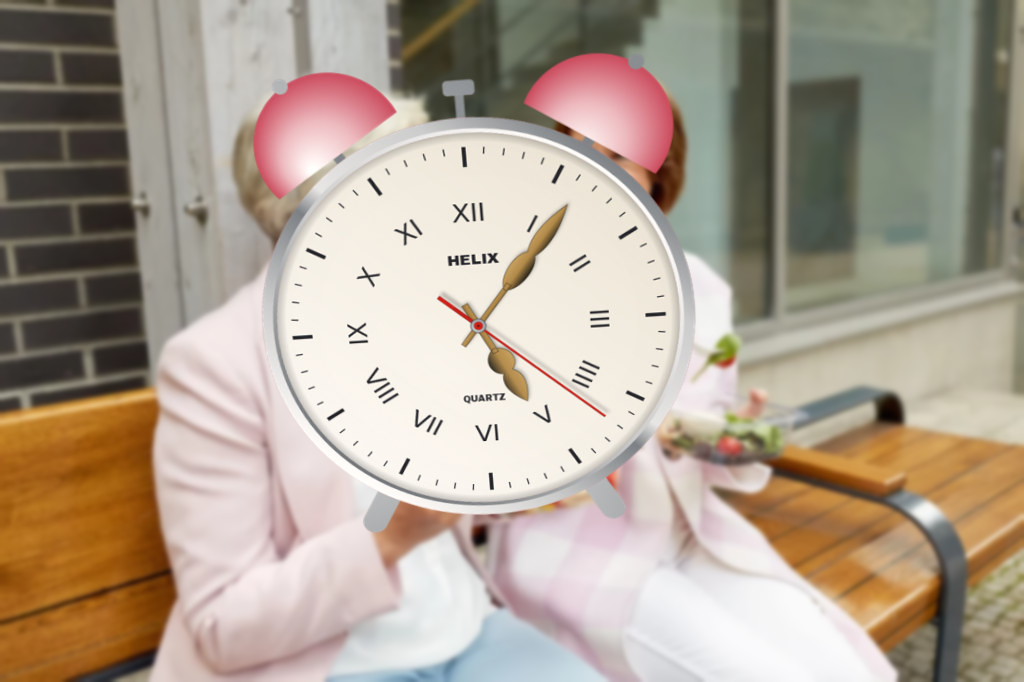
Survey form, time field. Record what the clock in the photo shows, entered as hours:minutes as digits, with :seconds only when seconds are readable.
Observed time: 5:06:22
